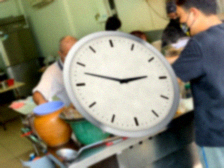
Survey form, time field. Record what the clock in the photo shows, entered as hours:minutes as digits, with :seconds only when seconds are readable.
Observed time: 2:48
